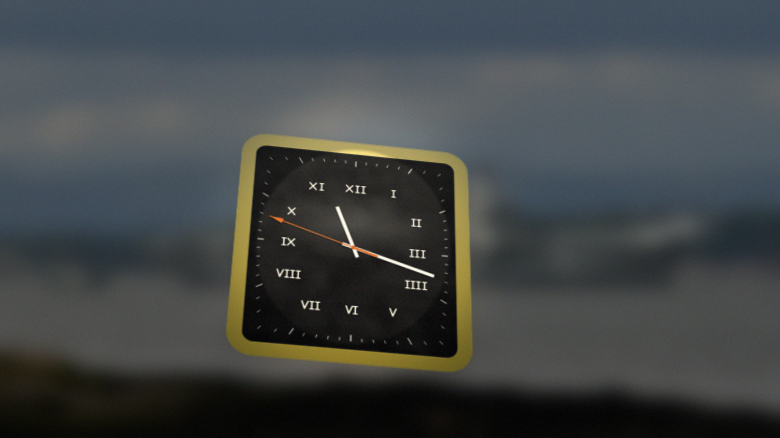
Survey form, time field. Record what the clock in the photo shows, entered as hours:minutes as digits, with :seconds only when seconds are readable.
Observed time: 11:17:48
